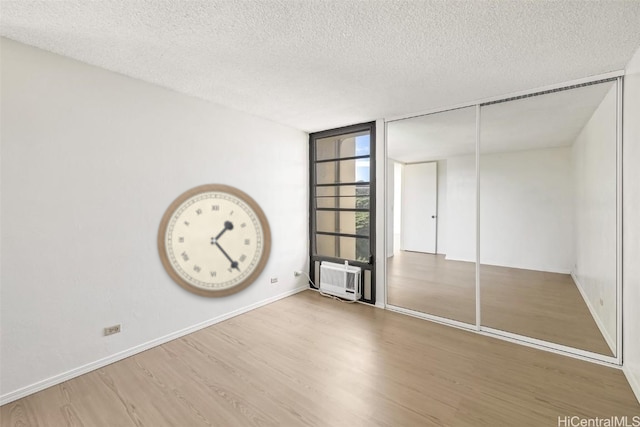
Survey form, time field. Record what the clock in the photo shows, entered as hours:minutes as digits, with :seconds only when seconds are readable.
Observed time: 1:23
